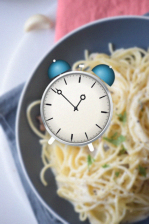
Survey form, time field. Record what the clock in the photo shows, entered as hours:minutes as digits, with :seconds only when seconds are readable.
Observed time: 12:51
